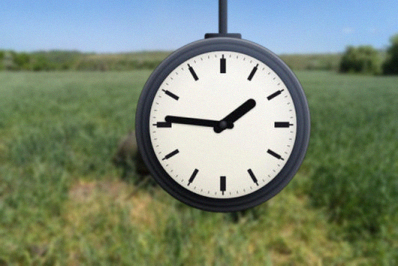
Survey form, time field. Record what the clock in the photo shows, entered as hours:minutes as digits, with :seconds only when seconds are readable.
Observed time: 1:46
